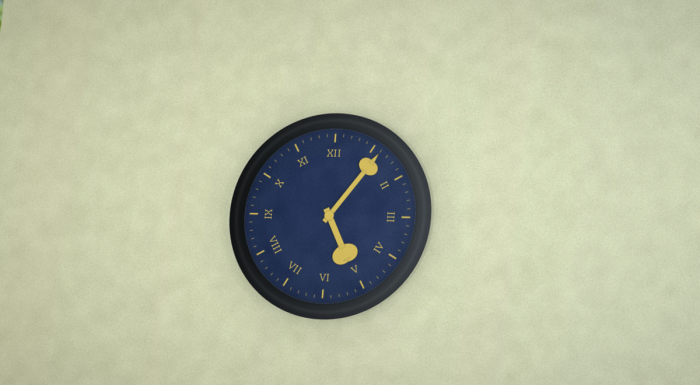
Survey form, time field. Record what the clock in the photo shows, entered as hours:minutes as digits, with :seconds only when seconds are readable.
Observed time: 5:06
